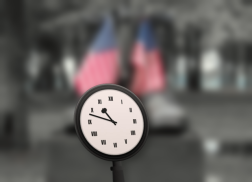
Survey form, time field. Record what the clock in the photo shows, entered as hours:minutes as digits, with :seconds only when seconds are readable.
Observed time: 10:48
